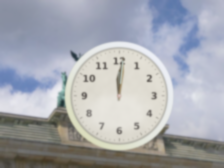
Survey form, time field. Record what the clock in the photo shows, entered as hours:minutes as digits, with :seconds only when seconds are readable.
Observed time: 12:01
